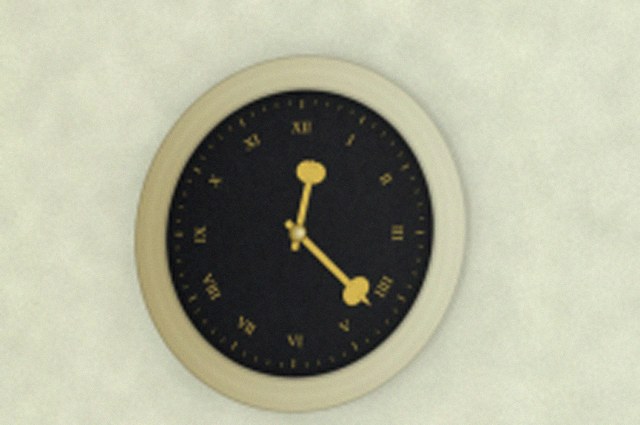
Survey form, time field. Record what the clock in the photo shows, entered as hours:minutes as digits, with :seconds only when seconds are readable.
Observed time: 12:22
